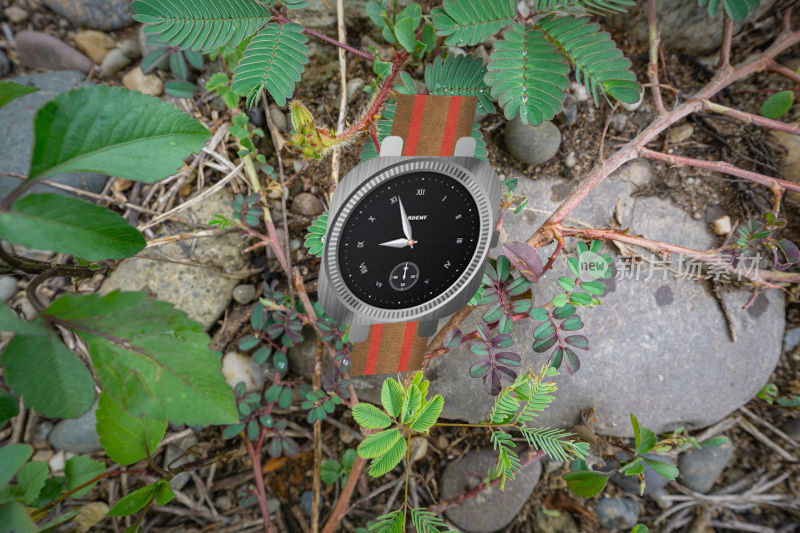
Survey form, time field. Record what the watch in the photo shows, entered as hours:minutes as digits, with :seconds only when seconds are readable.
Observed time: 8:56
